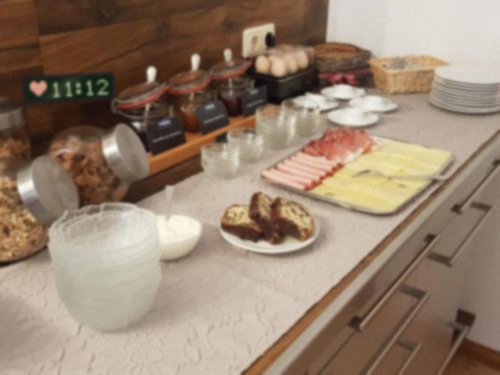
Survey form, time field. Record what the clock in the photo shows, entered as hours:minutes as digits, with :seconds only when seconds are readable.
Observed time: 11:12
